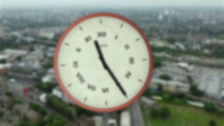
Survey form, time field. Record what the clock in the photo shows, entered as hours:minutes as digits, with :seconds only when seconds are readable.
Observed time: 11:25
